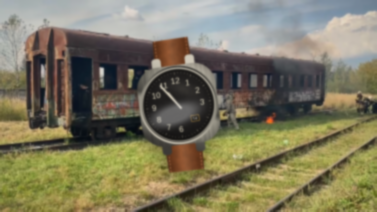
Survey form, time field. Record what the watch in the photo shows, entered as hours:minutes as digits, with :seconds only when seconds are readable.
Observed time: 10:54
